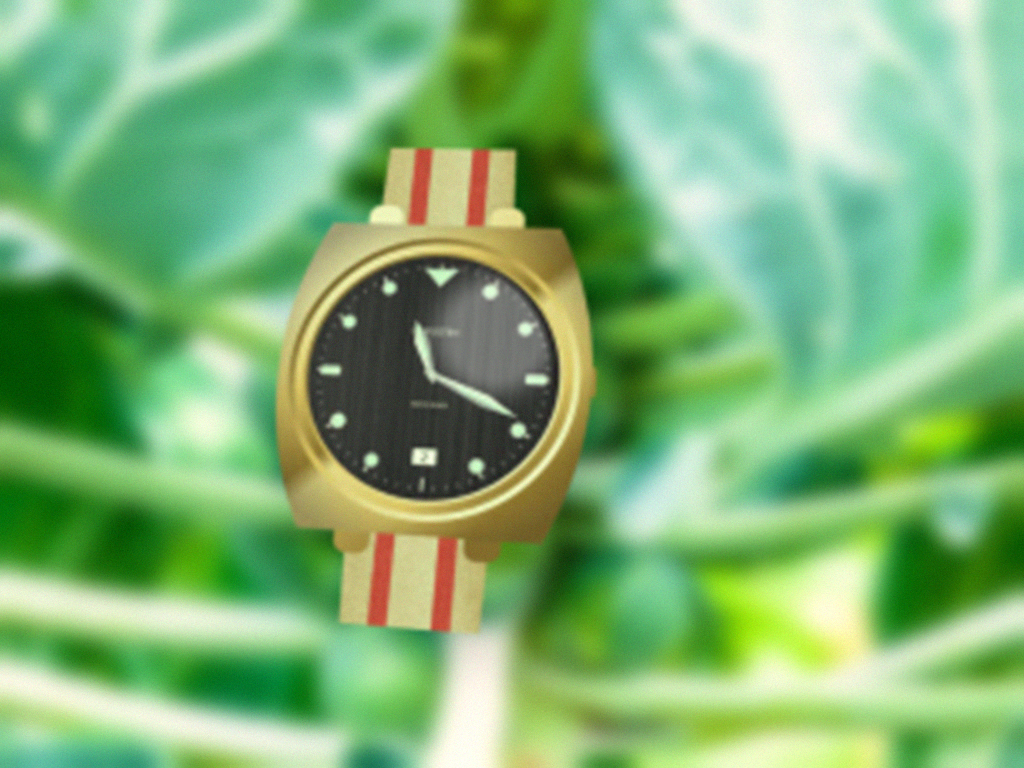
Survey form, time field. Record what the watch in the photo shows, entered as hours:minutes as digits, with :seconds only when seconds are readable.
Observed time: 11:19
